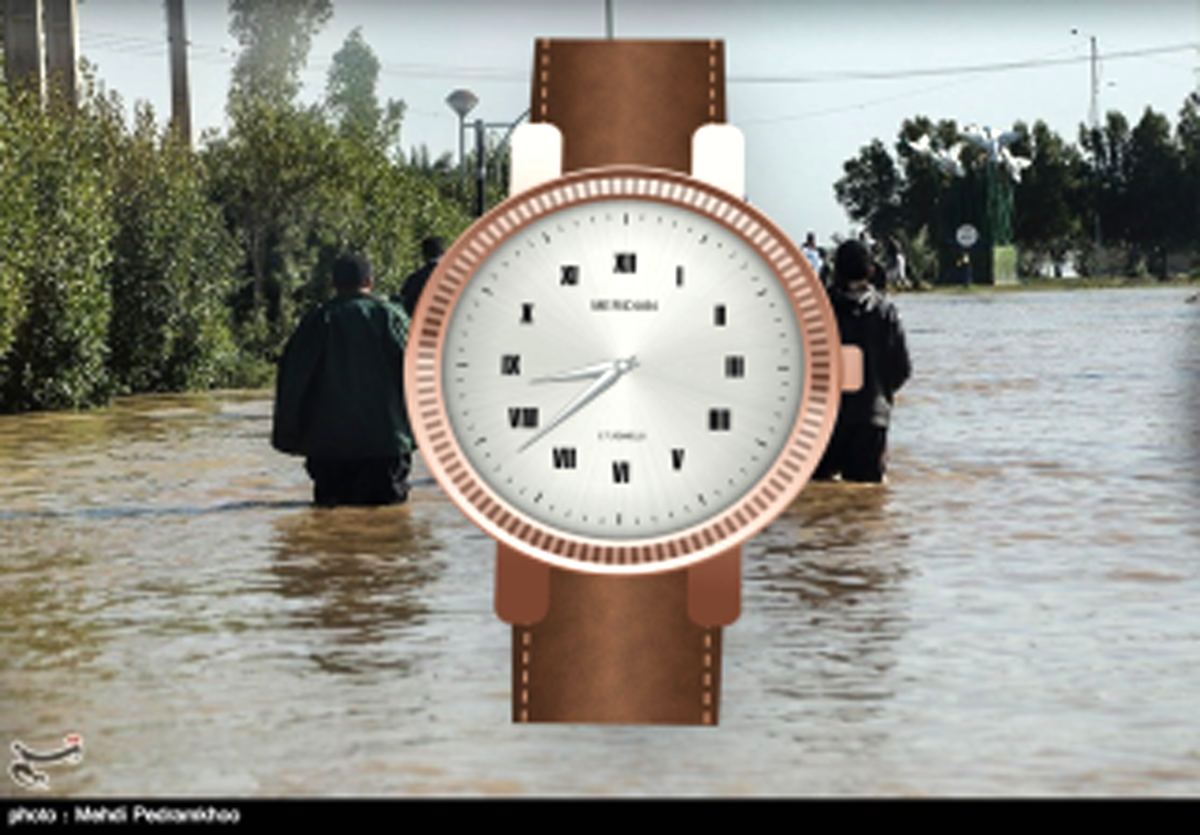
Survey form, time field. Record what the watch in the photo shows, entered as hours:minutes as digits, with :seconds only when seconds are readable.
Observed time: 8:38
